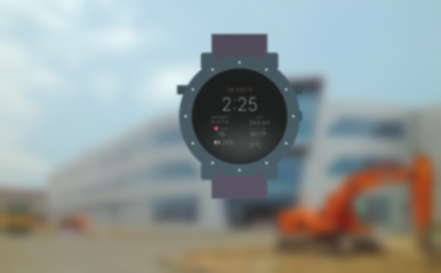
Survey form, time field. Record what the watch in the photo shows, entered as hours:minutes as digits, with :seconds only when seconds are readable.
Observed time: 2:25
